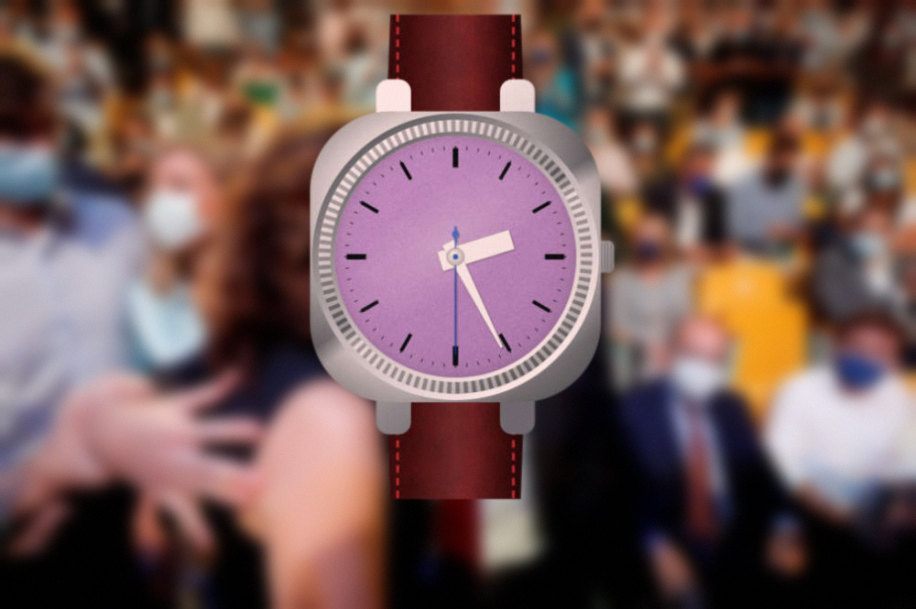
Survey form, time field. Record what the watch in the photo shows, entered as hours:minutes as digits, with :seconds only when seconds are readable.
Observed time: 2:25:30
